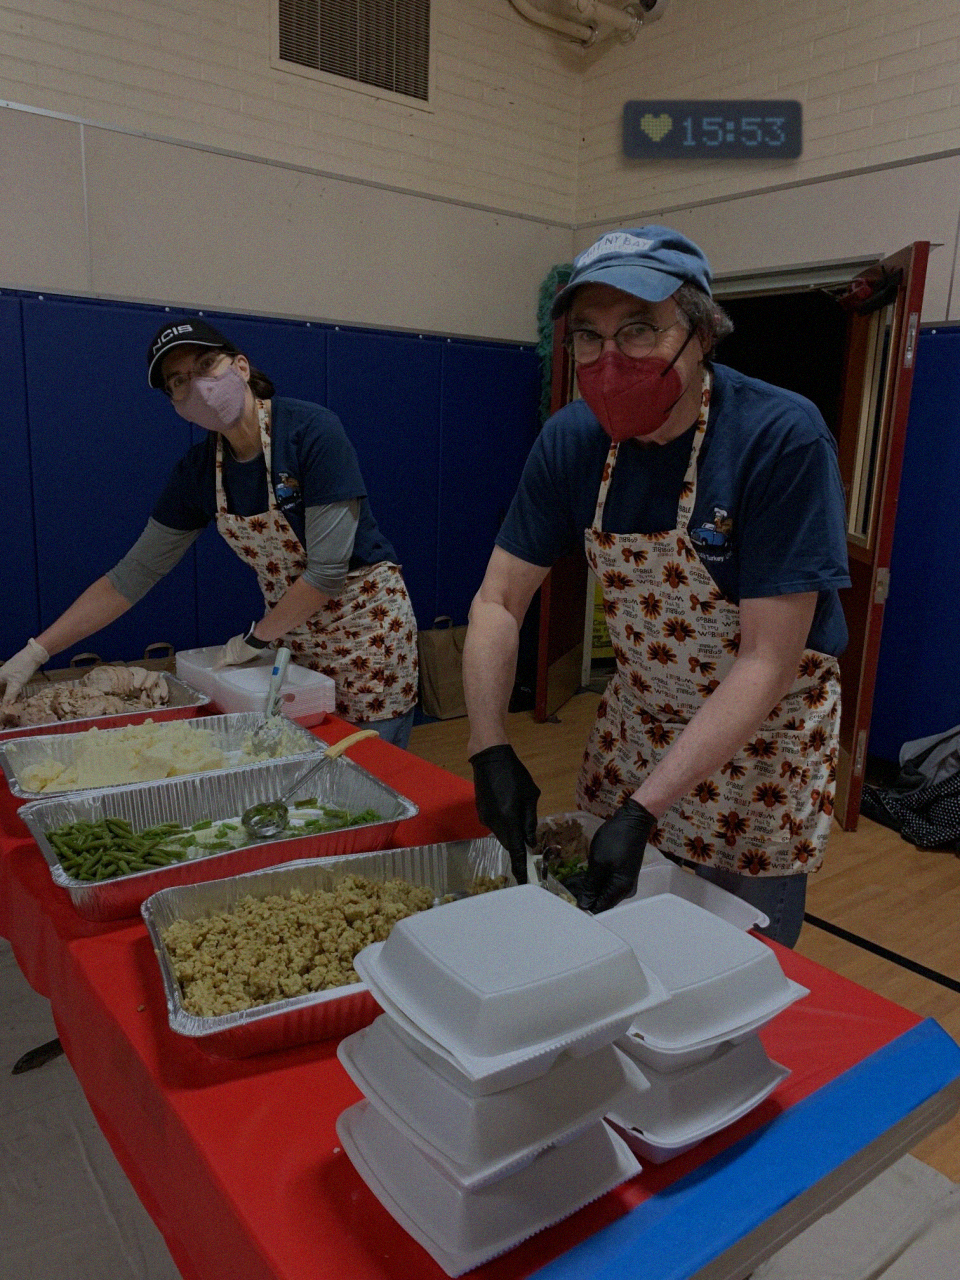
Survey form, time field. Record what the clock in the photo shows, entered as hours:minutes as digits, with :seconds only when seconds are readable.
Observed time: 15:53
